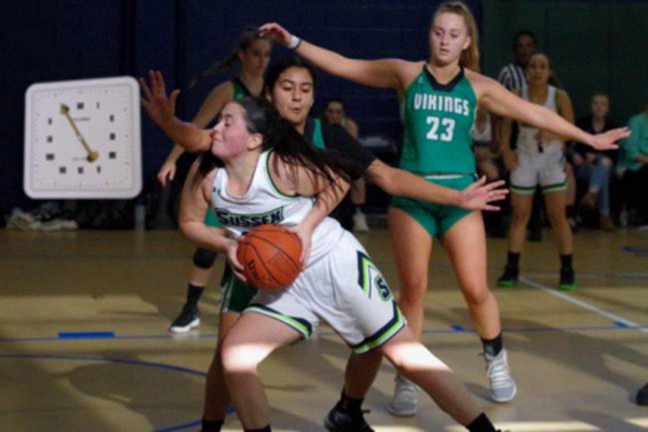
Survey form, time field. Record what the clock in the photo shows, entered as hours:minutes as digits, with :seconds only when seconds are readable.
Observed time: 4:55
